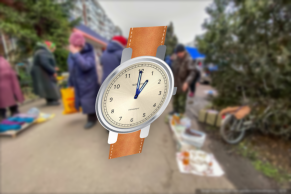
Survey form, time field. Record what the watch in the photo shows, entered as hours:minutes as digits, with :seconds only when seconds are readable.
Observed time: 1:00
